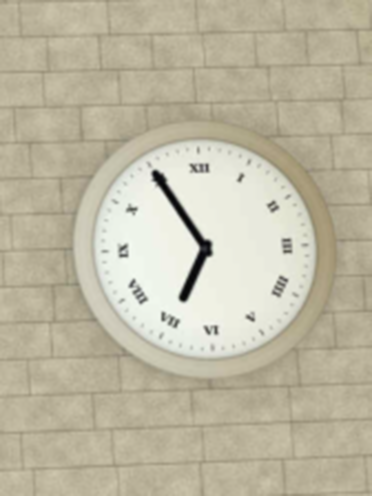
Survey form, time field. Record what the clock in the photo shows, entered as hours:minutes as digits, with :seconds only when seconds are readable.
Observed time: 6:55
